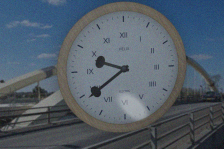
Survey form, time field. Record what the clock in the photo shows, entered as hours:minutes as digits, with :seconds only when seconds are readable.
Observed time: 9:39
